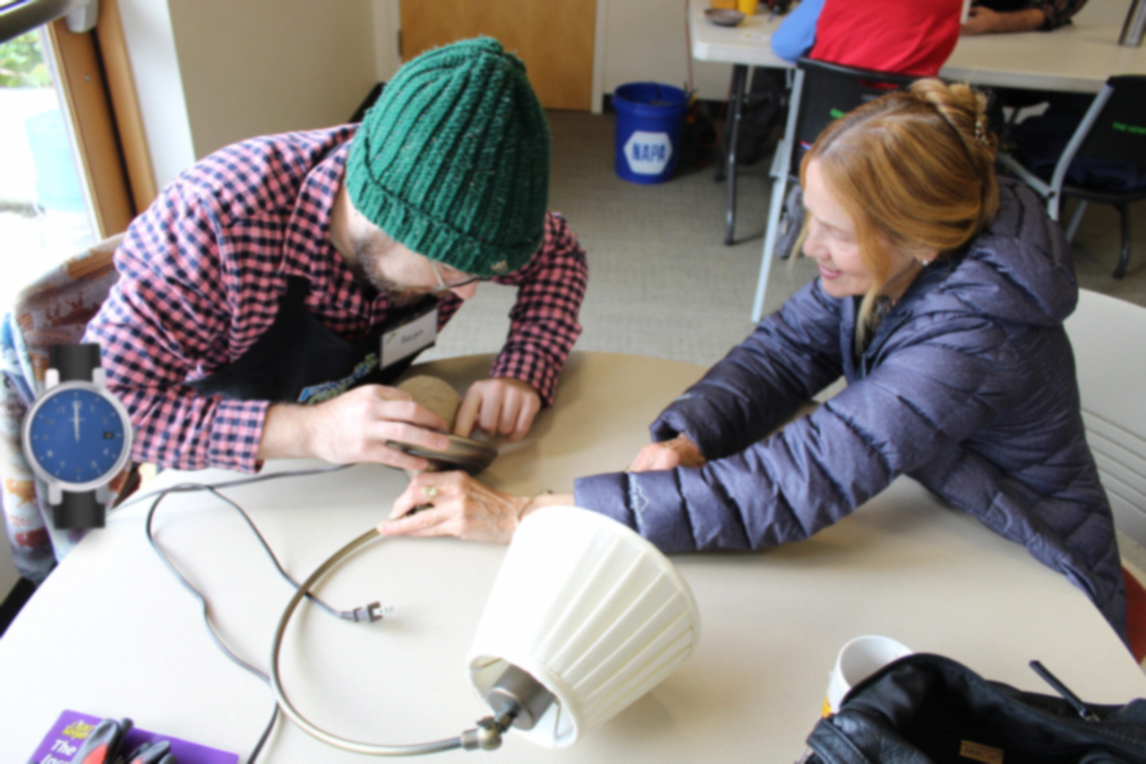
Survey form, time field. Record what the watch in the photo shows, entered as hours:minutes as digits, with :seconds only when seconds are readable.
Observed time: 12:00
